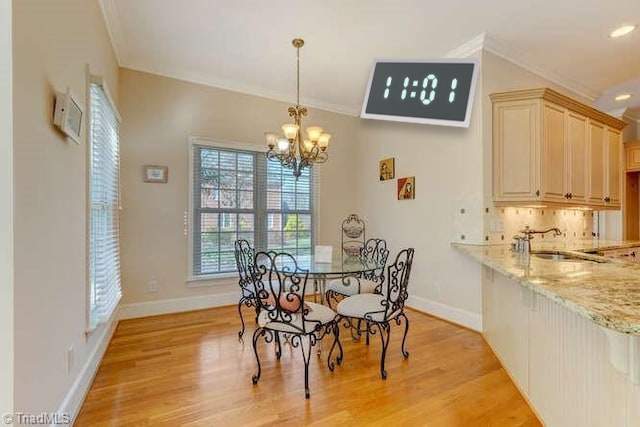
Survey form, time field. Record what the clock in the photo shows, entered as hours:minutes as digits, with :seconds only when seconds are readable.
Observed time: 11:01
